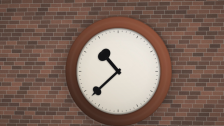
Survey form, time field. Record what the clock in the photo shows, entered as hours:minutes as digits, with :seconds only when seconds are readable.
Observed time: 10:38
